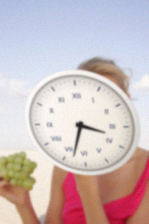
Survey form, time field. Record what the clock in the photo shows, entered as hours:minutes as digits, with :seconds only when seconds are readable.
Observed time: 3:33
